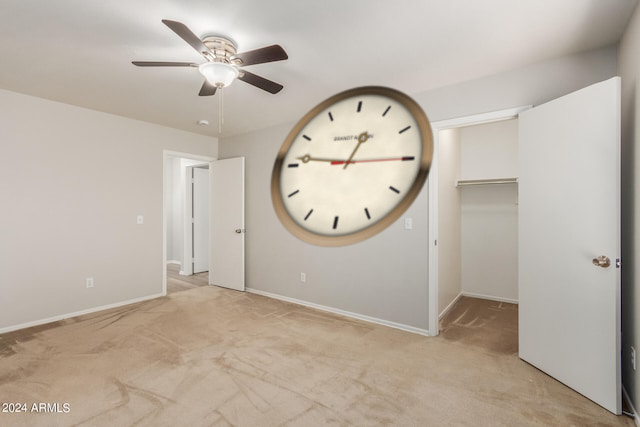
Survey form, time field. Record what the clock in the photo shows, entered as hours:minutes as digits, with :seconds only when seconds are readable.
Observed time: 12:46:15
